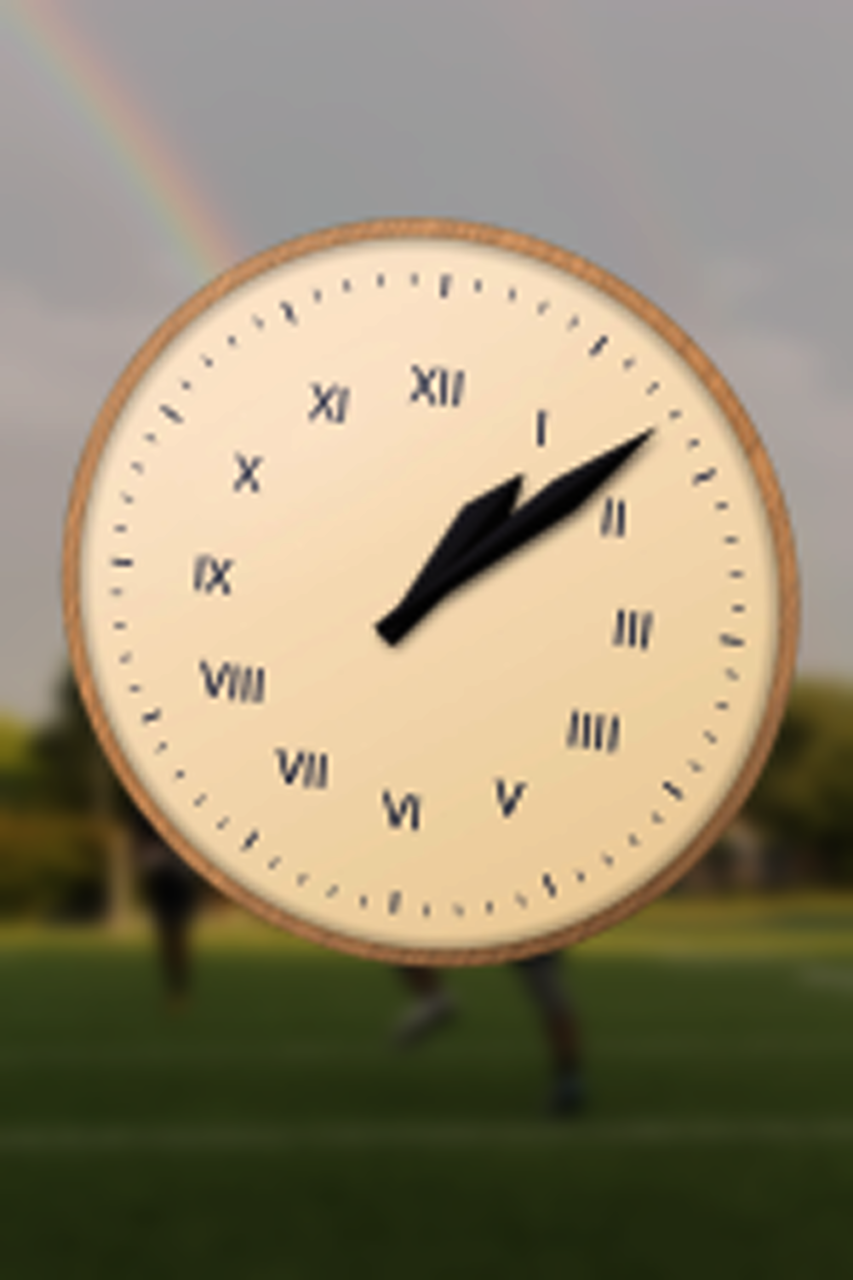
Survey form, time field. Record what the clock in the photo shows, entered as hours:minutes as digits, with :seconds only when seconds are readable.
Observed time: 1:08
